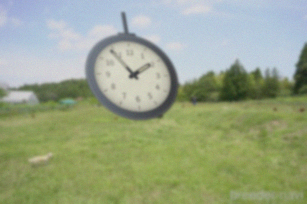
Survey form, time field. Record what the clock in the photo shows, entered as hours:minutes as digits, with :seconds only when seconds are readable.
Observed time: 1:54
